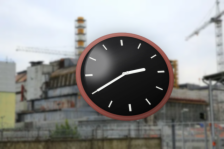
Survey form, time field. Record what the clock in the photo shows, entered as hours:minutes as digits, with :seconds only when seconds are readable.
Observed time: 2:40
